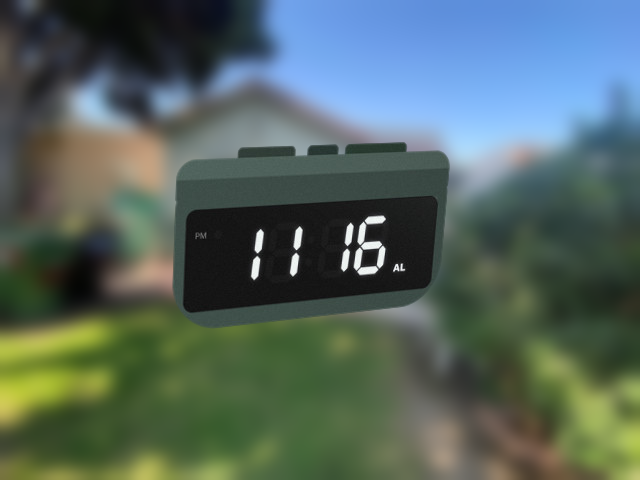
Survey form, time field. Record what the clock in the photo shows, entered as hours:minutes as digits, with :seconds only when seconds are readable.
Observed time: 11:16
